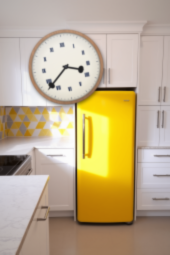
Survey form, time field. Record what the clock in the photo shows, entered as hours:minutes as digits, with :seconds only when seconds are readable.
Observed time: 3:38
